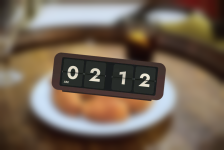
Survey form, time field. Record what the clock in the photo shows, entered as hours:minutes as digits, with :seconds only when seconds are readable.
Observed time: 2:12
